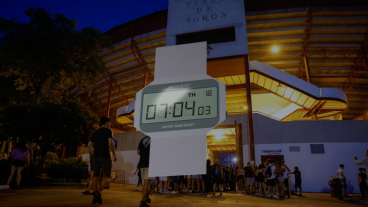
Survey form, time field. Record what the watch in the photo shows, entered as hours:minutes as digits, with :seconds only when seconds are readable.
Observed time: 7:04:03
